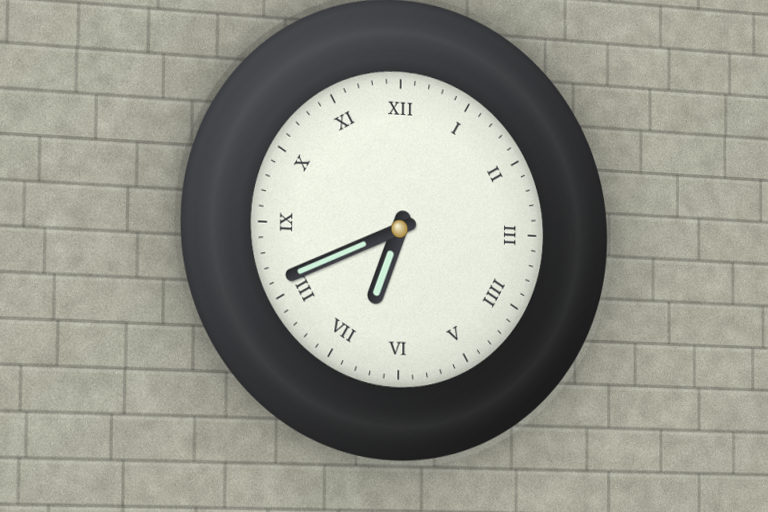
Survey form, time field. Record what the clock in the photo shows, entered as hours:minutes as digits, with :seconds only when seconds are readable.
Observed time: 6:41
